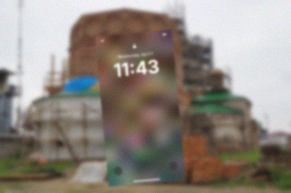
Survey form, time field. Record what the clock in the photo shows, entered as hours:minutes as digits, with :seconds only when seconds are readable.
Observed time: 11:43
